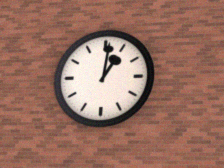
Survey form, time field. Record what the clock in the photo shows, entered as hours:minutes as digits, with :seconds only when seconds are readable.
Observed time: 1:01
